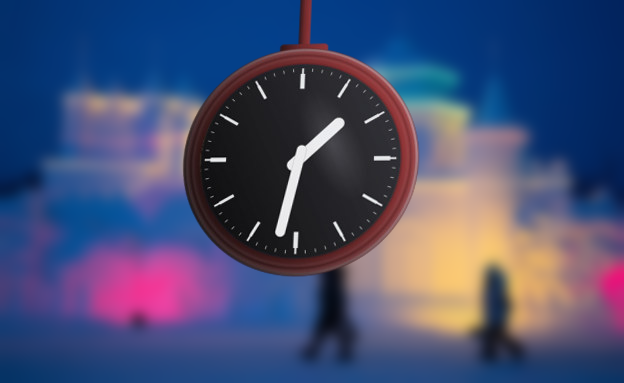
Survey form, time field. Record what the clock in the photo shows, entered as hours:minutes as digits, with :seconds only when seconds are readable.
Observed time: 1:32
